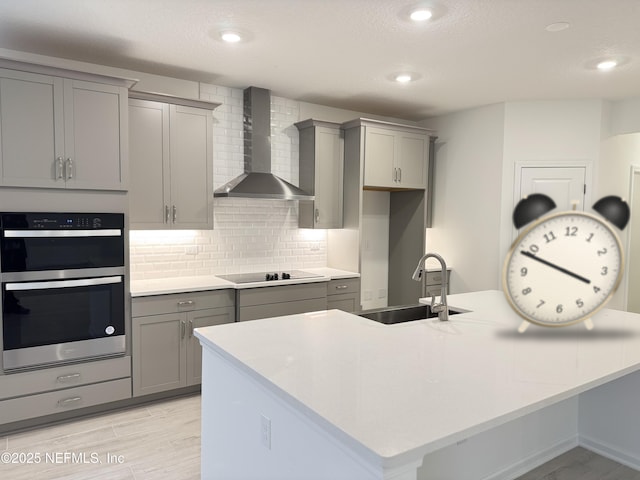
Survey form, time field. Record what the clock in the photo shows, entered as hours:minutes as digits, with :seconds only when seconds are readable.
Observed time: 3:49
